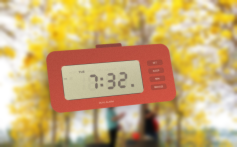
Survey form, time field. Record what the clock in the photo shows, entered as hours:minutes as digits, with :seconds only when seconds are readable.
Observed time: 7:32
